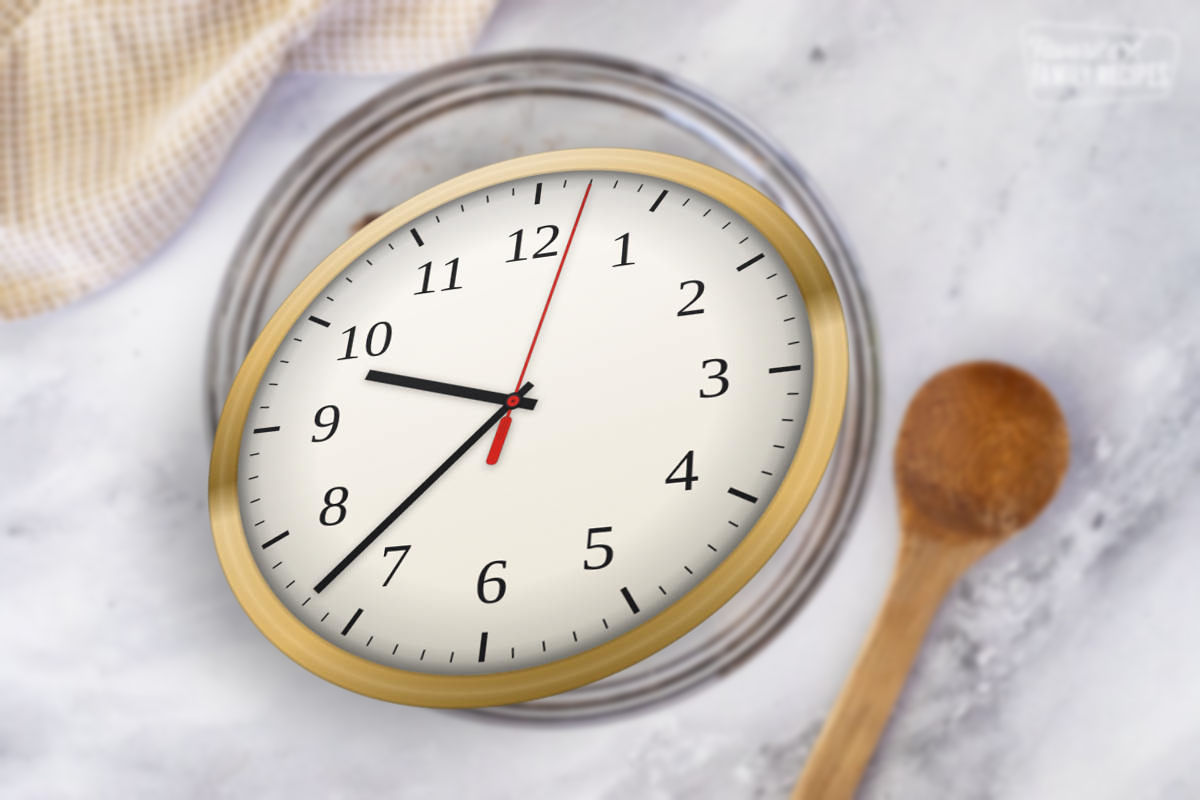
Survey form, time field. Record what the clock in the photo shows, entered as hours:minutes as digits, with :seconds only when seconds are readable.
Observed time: 9:37:02
